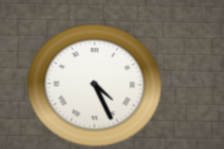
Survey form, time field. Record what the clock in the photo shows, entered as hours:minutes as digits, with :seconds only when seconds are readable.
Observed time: 4:26
